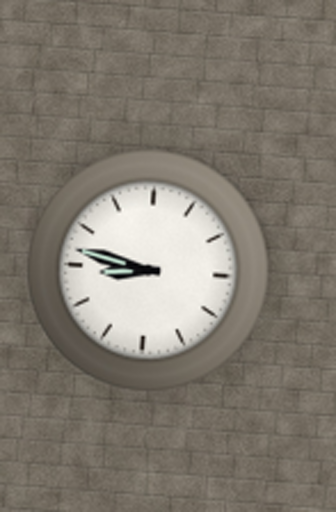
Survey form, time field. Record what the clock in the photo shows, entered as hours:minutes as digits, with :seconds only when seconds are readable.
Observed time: 8:47
